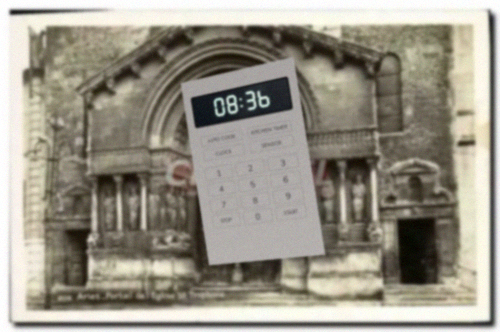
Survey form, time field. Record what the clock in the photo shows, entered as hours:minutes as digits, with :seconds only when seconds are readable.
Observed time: 8:36
